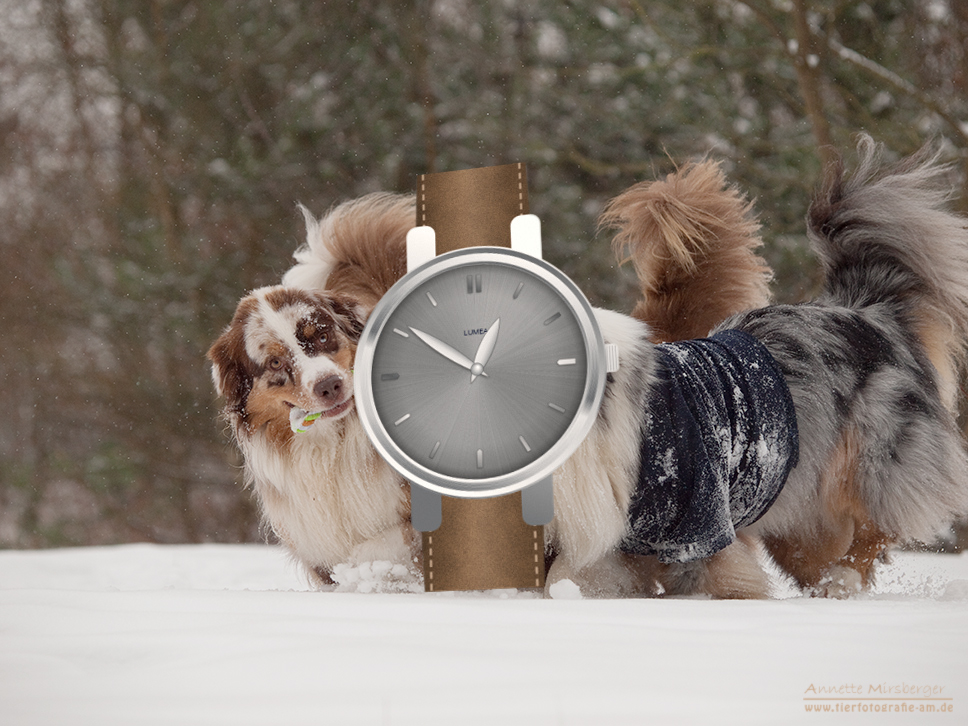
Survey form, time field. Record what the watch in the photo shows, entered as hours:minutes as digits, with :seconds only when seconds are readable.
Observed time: 12:51
